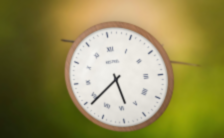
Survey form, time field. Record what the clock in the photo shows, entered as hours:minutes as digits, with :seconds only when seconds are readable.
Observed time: 5:39
